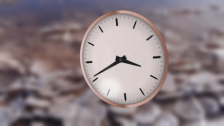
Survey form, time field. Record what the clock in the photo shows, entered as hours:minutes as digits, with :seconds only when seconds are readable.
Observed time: 3:41
